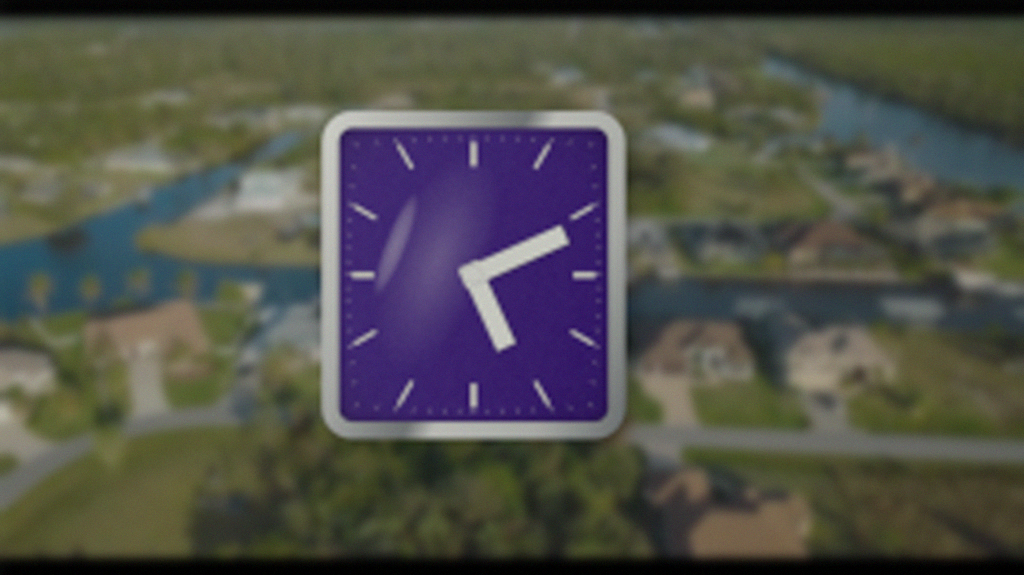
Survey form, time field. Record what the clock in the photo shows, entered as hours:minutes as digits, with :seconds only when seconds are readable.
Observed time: 5:11
